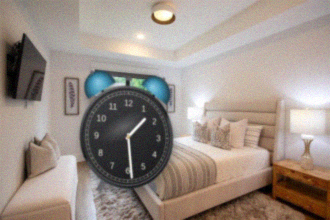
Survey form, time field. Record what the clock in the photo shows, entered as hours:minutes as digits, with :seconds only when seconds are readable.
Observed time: 1:29
